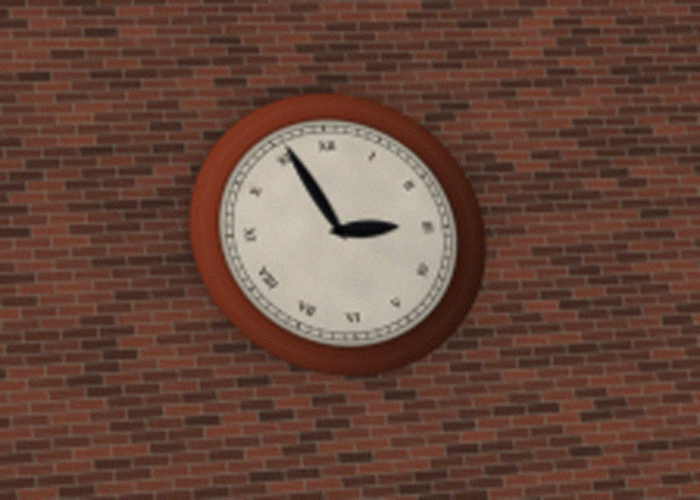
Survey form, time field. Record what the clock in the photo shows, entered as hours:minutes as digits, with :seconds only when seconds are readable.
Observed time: 2:56
